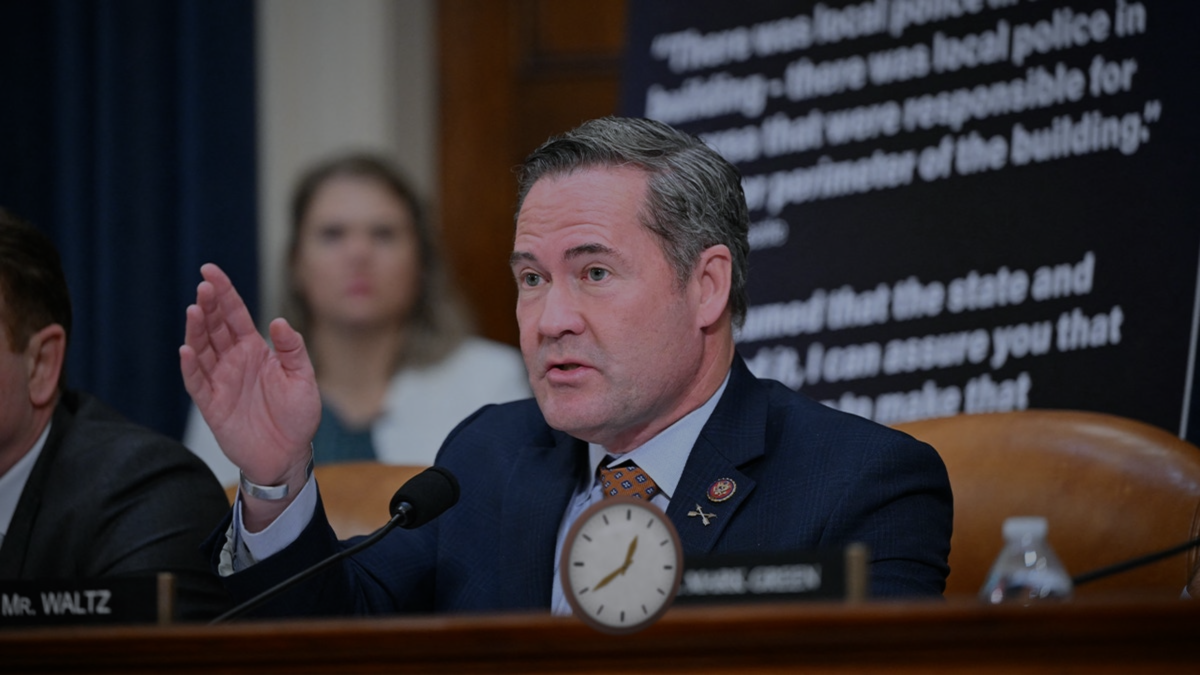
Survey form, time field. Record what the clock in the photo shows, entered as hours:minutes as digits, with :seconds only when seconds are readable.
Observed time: 12:39
